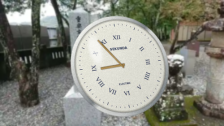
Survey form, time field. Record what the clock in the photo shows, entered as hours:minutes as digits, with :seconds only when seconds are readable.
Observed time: 8:54
